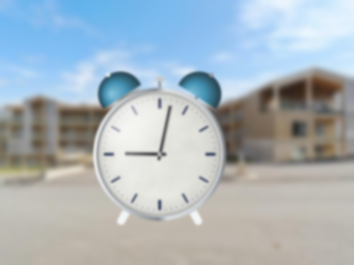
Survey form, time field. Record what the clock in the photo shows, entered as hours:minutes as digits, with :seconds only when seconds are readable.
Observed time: 9:02
